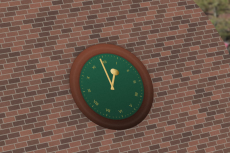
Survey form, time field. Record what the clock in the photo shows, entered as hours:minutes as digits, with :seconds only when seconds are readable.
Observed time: 12:59
